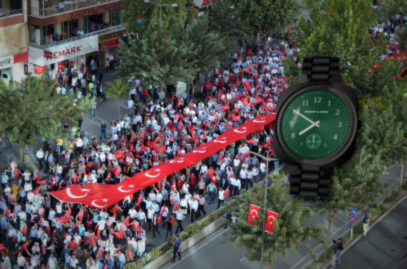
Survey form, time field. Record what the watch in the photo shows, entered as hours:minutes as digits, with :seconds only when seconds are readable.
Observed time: 7:50
